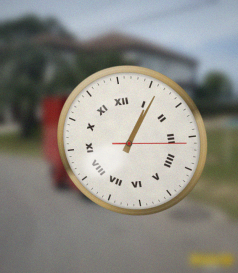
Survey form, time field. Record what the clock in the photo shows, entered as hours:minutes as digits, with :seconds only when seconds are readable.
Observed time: 1:06:16
